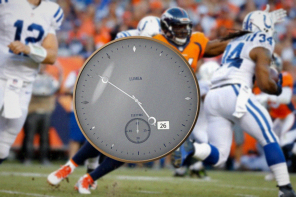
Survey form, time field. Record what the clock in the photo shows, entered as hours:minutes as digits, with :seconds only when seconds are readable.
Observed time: 4:51
